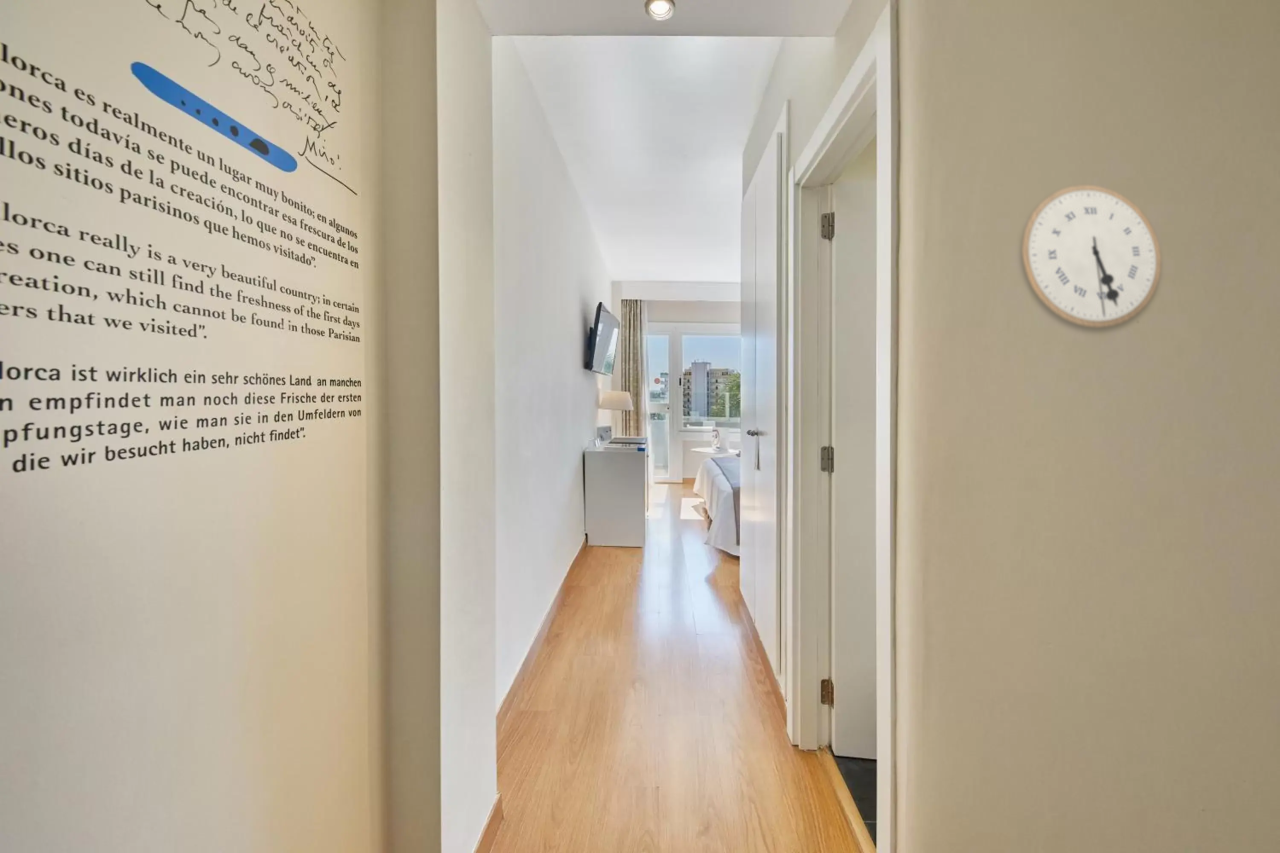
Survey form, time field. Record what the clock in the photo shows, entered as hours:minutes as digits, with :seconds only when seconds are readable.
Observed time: 5:27:30
